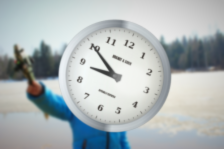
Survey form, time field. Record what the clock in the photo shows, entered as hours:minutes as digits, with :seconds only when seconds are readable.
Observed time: 8:50
